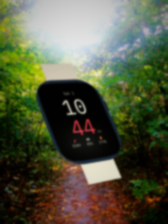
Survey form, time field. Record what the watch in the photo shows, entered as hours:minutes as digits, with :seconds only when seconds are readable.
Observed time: 10:44
